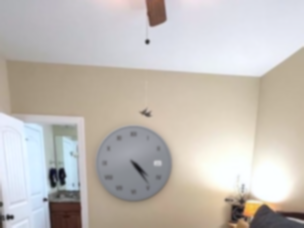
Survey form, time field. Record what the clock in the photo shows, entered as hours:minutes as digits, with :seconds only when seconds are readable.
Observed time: 4:24
